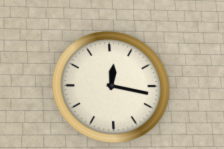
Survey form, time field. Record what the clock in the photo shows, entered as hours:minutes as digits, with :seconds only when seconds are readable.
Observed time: 12:17
